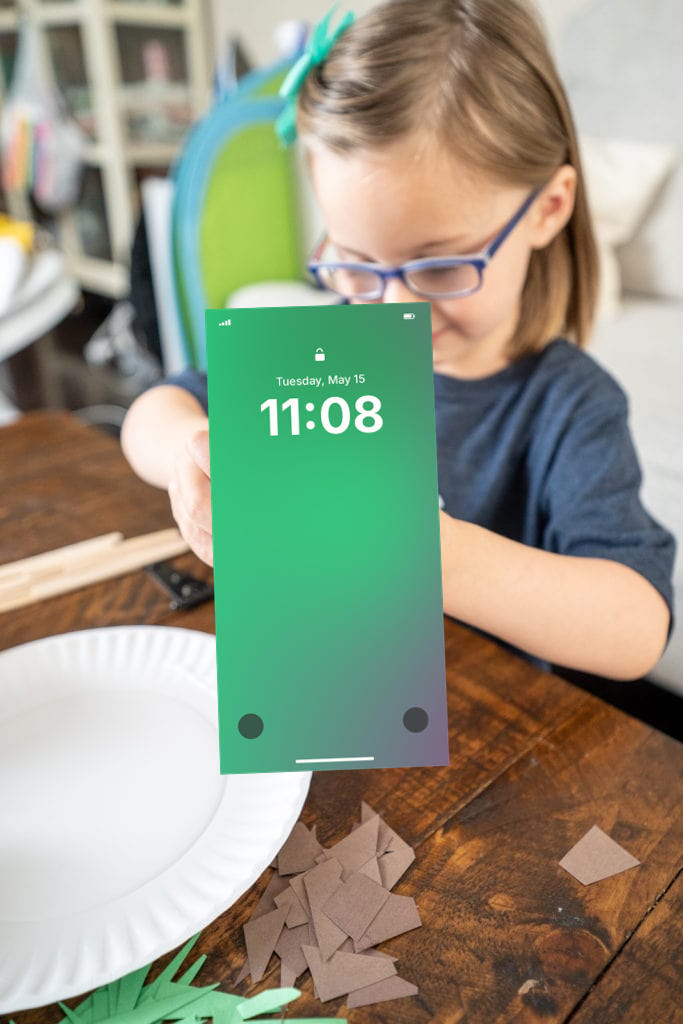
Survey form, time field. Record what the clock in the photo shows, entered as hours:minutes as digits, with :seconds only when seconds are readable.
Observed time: 11:08
